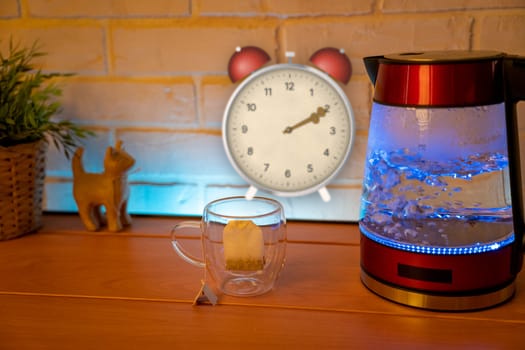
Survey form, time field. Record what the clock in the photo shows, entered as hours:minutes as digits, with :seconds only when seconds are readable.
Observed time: 2:10
